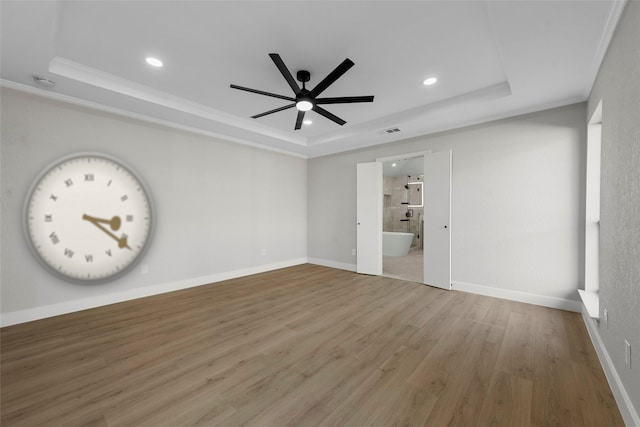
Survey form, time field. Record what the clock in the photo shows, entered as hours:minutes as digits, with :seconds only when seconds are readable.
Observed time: 3:21
